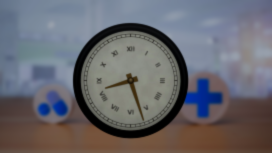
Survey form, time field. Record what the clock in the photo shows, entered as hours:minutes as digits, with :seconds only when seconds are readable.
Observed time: 8:27
